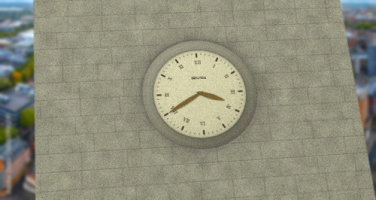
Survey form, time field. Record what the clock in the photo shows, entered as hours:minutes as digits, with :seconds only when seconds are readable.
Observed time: 3:40
